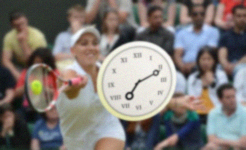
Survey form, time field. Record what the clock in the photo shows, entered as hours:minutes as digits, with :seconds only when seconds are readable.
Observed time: 7:11
